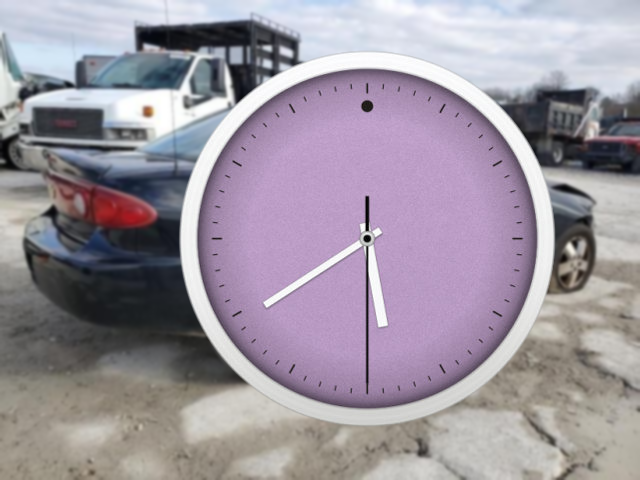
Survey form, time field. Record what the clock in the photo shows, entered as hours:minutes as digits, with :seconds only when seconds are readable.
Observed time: 5:39:30
